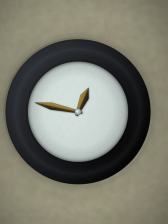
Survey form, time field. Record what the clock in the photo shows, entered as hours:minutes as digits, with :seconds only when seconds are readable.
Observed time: 12:47
